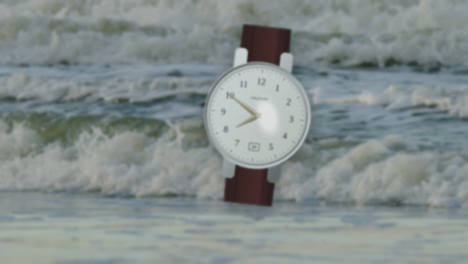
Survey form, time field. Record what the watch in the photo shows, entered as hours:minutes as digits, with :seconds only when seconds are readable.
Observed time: 7:50
